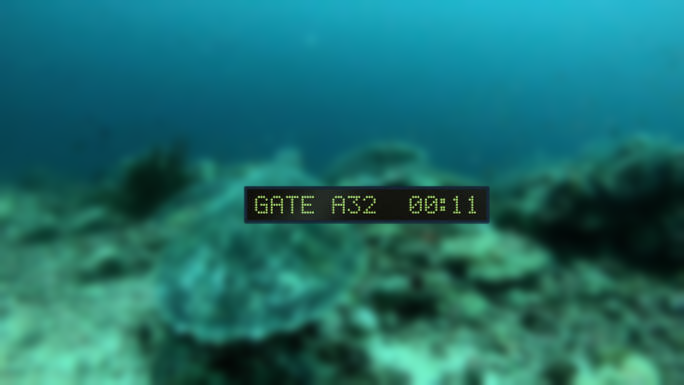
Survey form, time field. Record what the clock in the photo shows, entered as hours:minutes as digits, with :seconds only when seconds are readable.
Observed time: 0:11
